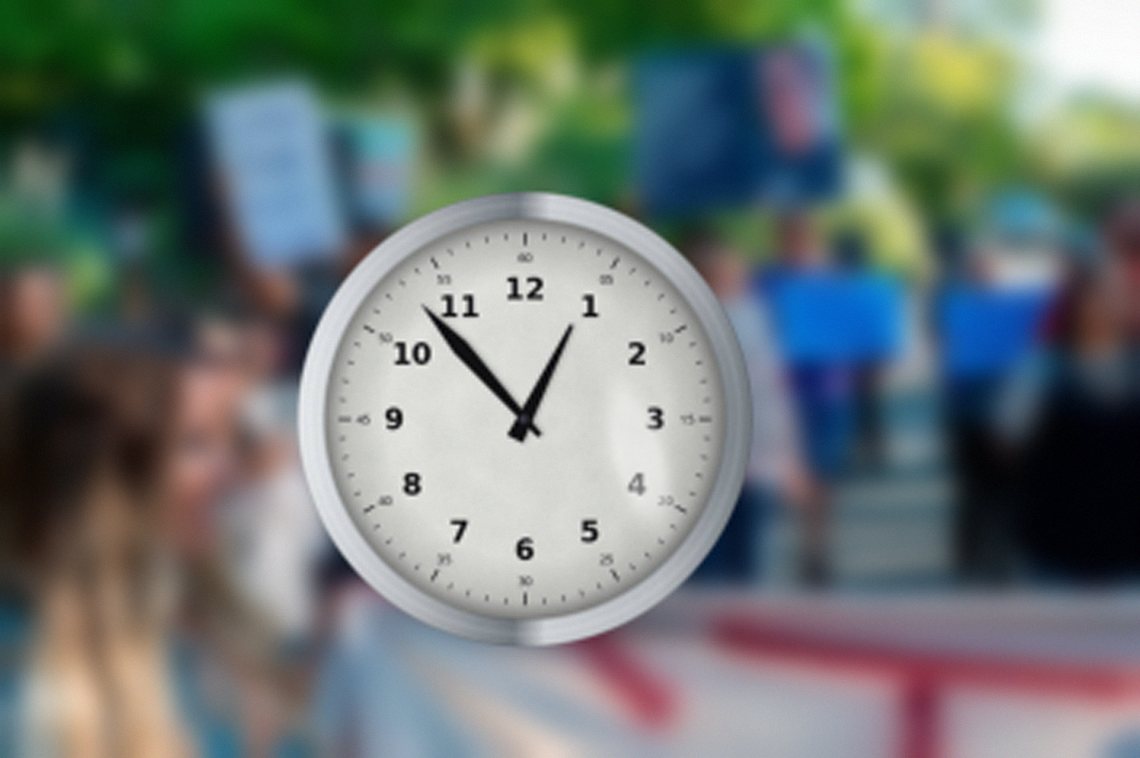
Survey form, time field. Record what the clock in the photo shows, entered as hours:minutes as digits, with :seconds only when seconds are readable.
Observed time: 12:53
